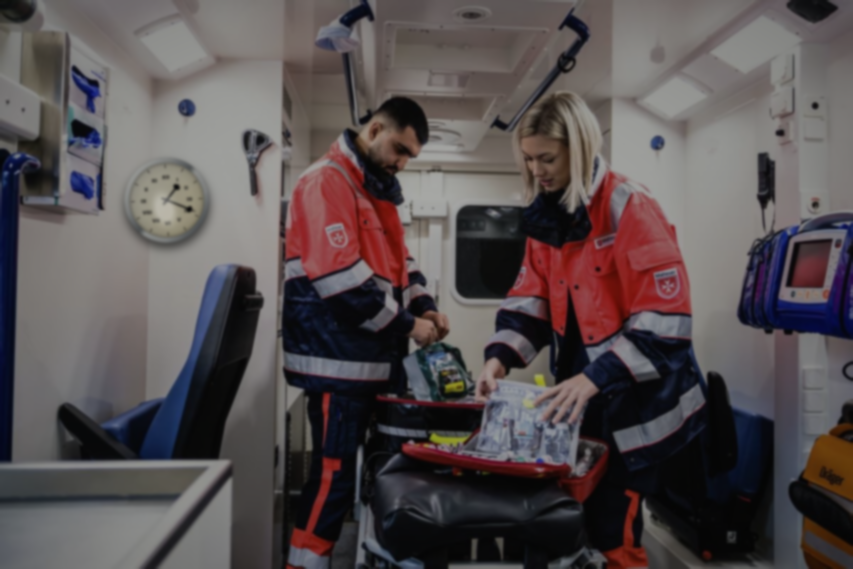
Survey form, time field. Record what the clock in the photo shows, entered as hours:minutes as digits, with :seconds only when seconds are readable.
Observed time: 1:19
